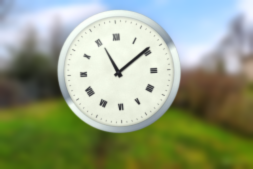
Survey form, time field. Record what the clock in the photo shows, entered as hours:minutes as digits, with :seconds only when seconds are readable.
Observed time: 11:09
